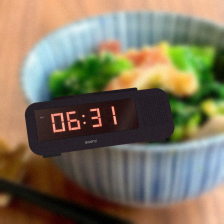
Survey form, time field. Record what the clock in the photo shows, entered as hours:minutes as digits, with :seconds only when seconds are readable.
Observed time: 6:31
